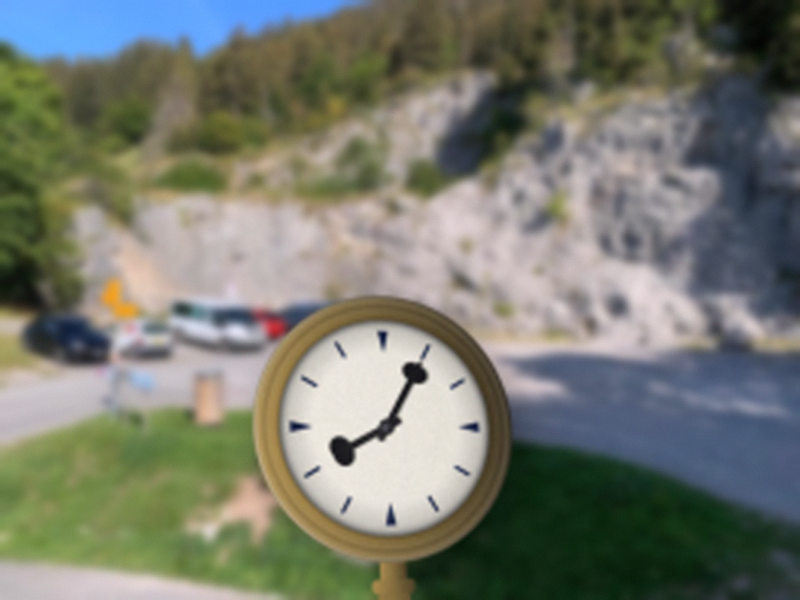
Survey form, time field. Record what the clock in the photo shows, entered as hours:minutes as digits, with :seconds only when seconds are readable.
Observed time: 8:05
